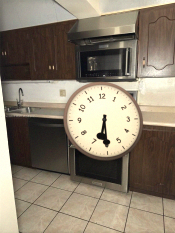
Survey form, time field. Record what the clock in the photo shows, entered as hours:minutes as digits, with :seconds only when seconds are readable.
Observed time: 6:30
